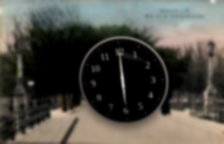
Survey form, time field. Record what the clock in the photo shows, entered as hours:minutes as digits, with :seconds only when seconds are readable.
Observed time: 6:00
